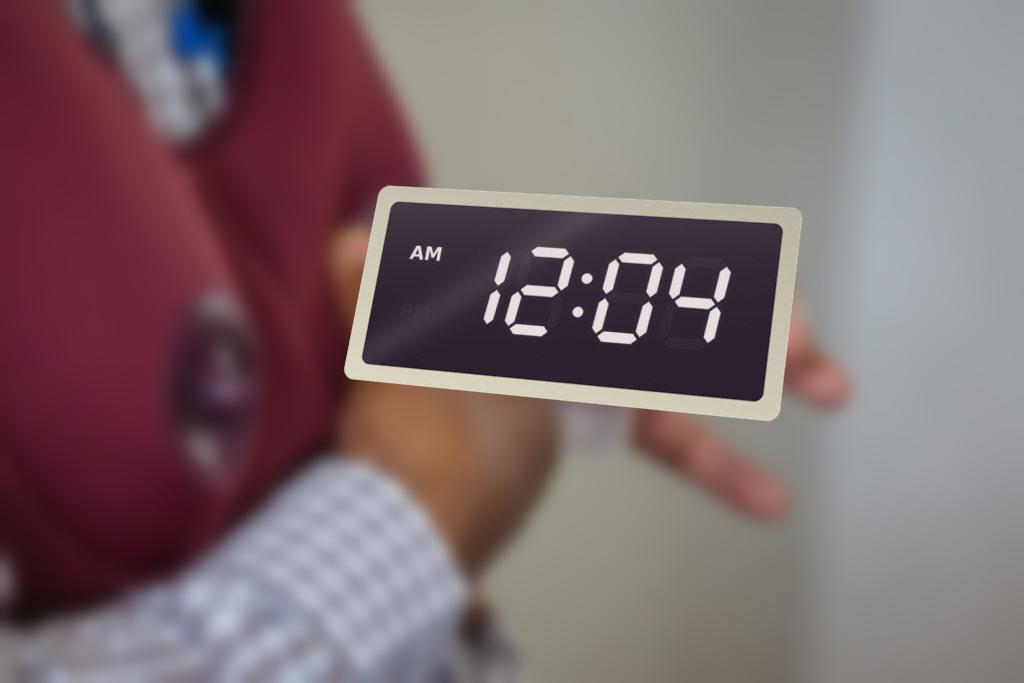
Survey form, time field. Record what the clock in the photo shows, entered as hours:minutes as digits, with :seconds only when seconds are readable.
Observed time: 12:04
